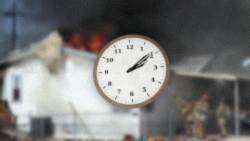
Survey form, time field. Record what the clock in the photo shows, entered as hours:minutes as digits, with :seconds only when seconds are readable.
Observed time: 2:09
